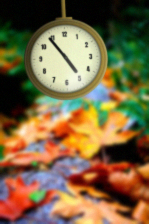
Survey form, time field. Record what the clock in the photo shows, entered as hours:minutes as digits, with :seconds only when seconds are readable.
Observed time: 4:54
